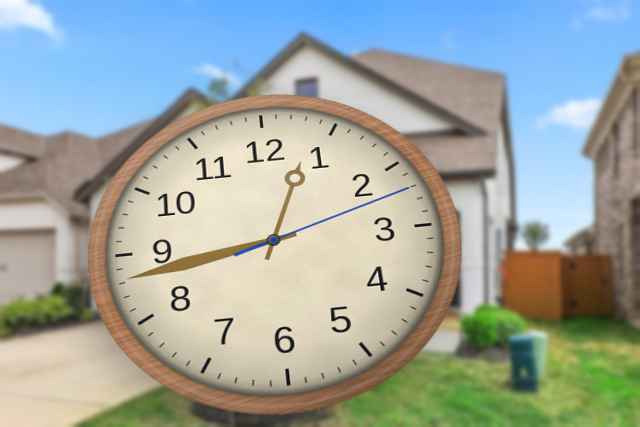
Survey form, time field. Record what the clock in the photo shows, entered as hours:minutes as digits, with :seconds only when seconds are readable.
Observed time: 12:43:12
